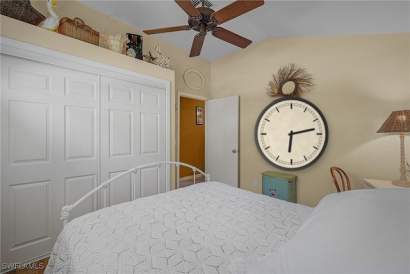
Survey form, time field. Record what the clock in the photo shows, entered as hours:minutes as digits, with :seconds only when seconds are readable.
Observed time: 6:13
